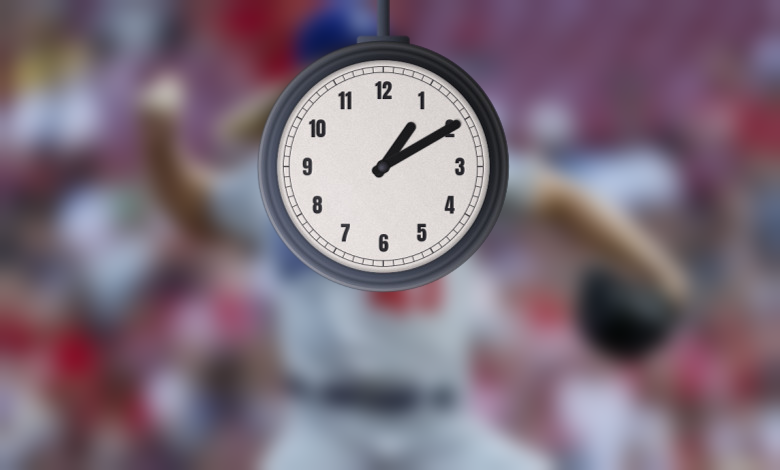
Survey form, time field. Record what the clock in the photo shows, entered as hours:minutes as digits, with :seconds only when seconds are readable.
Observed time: 1:10
